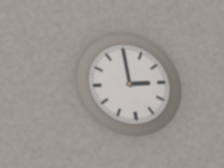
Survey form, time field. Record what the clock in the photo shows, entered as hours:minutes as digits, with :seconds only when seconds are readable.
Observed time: 3:00
